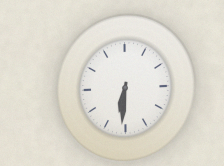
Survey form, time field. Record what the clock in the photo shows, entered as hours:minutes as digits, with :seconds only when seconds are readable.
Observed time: 6:31
